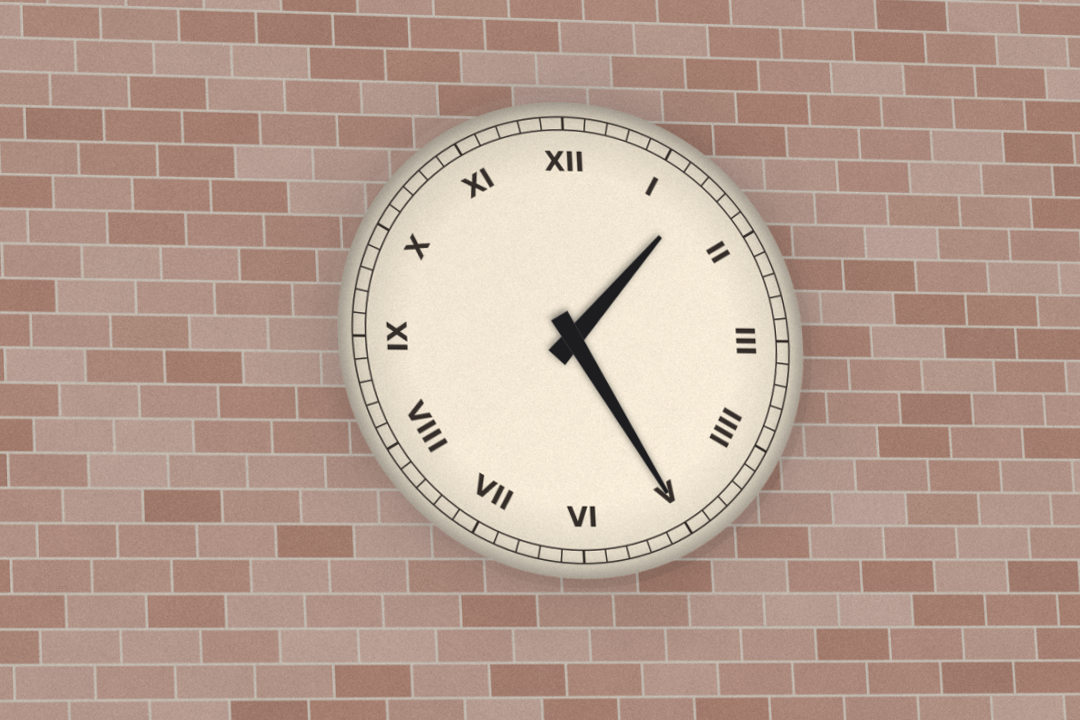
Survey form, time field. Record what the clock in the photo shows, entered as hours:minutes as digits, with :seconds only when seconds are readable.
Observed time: 1:25
